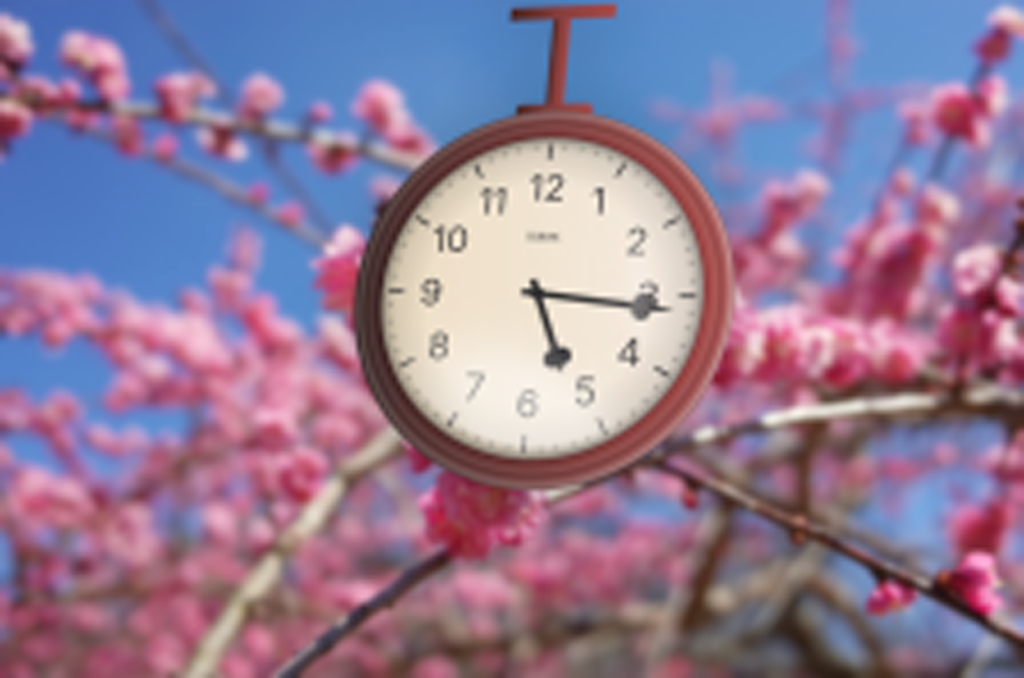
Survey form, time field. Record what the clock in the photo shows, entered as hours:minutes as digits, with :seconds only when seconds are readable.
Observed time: 5:16
